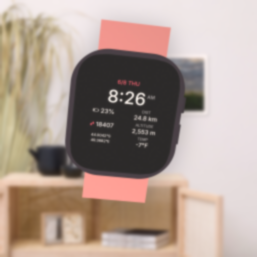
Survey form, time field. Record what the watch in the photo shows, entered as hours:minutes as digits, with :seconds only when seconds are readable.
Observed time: 8:26
